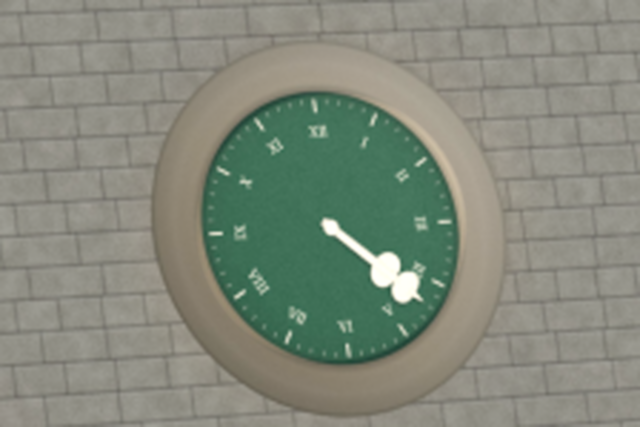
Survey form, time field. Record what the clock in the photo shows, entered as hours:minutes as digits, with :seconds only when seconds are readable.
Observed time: 4:22
